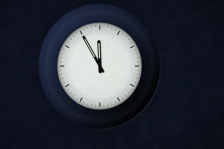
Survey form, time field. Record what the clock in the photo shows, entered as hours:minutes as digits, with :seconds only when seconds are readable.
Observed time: 11:55
